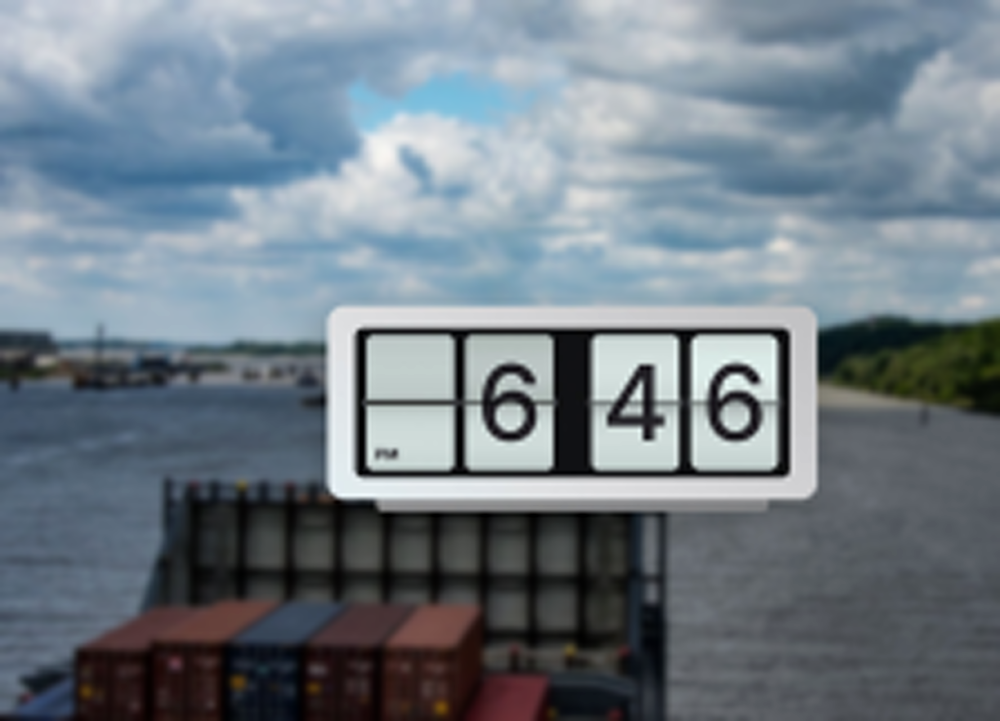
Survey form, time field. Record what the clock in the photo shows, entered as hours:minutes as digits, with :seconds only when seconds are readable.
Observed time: 6:46
